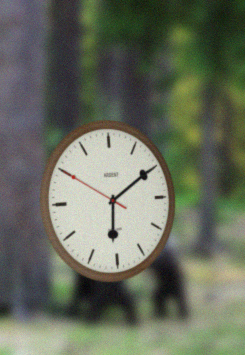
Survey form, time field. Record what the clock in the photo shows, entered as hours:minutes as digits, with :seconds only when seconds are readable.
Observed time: 6:09:50
